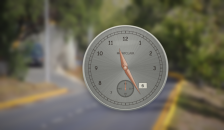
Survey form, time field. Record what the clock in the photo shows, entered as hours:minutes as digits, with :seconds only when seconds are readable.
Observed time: 11:25
